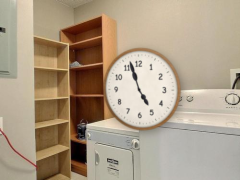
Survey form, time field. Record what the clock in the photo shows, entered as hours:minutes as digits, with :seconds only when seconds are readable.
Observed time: 4:57
